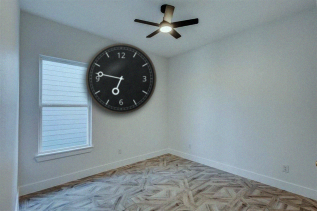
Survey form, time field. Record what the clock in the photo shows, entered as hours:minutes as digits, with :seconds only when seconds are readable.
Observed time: 6:47
